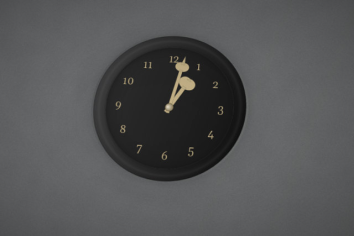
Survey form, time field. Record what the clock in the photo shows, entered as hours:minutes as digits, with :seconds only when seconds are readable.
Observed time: 1:02
